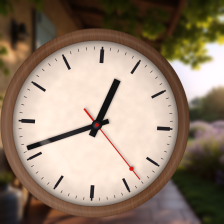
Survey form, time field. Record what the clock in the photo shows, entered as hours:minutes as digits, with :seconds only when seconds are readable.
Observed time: 12:41:23
